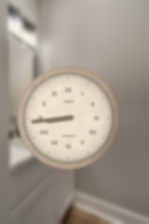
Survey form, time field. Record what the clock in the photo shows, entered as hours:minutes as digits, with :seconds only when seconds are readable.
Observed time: 8:44
